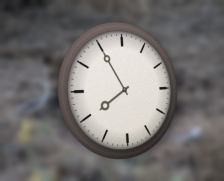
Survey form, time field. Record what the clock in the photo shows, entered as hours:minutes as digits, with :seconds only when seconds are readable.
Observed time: 7:55
